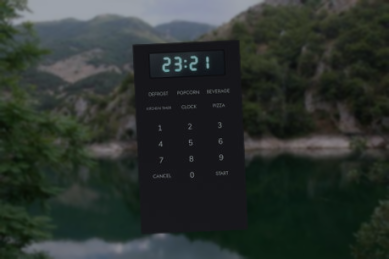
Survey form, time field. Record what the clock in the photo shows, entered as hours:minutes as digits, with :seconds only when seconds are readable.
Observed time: 23:21
